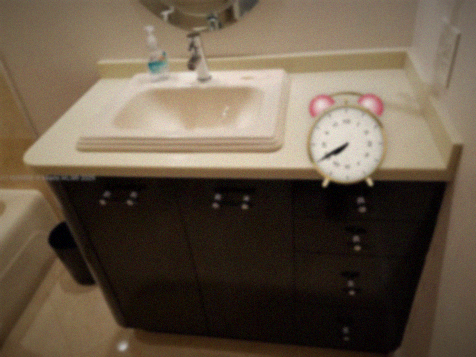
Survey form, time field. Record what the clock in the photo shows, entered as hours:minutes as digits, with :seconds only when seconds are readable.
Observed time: 7:40
